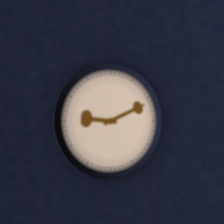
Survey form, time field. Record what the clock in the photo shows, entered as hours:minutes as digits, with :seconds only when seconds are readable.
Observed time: 9:11
